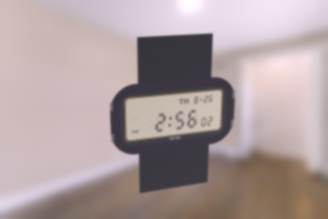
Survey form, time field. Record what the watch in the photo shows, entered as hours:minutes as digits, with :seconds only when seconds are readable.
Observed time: 2:56
